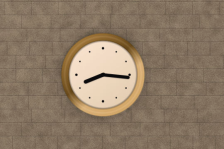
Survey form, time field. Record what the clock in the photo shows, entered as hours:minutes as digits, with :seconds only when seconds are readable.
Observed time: 8:16
